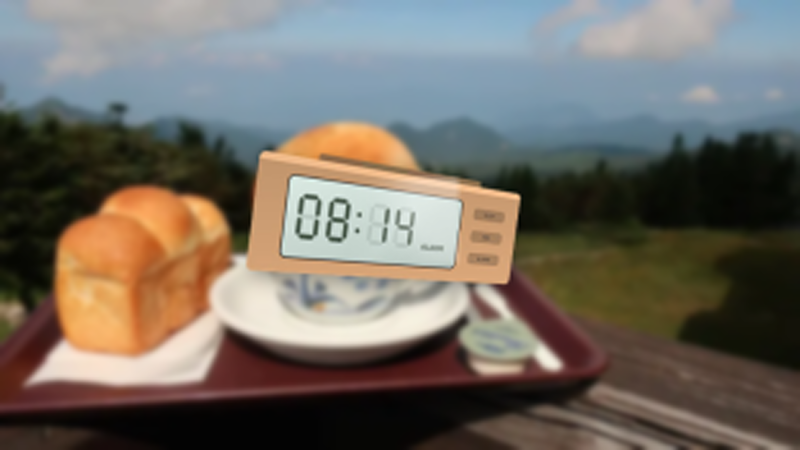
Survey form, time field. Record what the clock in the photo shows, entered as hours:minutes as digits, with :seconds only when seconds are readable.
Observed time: 8:14
